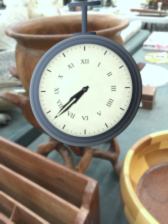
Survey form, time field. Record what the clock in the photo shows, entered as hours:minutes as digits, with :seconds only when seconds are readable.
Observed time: 7:38
